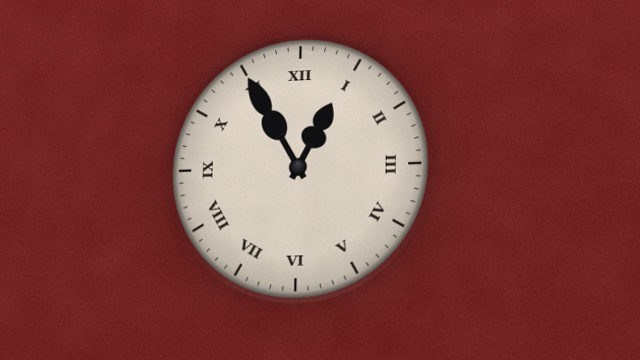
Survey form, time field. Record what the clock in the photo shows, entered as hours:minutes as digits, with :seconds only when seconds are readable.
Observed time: 12:55
